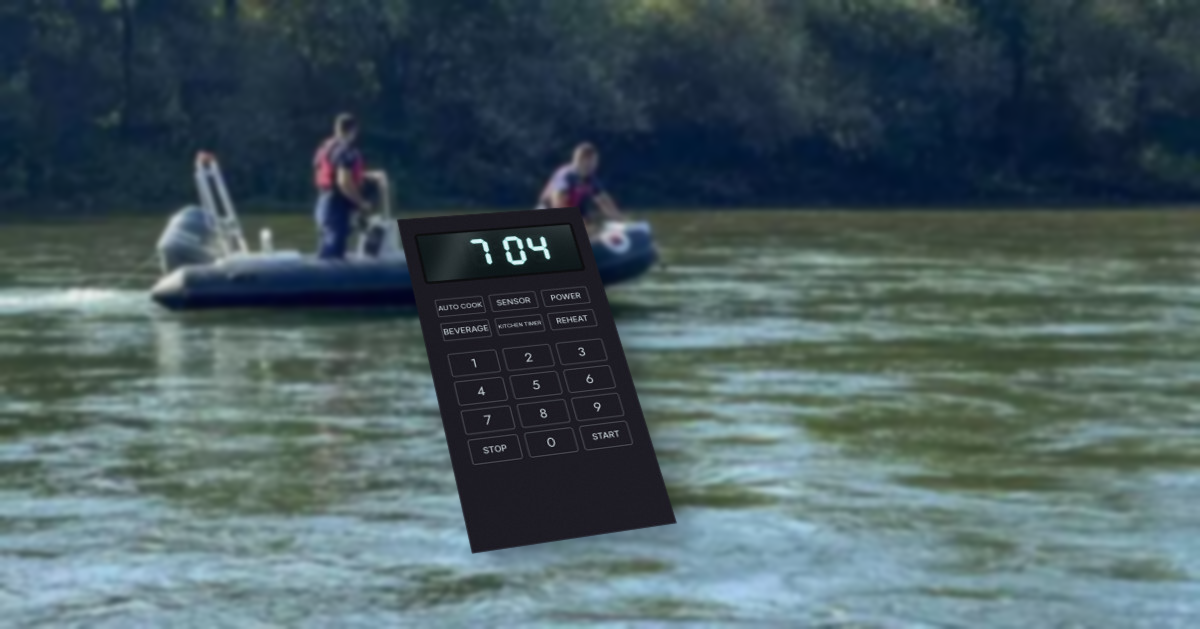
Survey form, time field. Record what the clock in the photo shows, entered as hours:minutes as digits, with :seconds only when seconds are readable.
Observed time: 7:04
